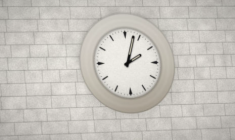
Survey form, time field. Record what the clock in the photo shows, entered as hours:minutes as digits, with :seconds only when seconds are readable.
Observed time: 2:03
